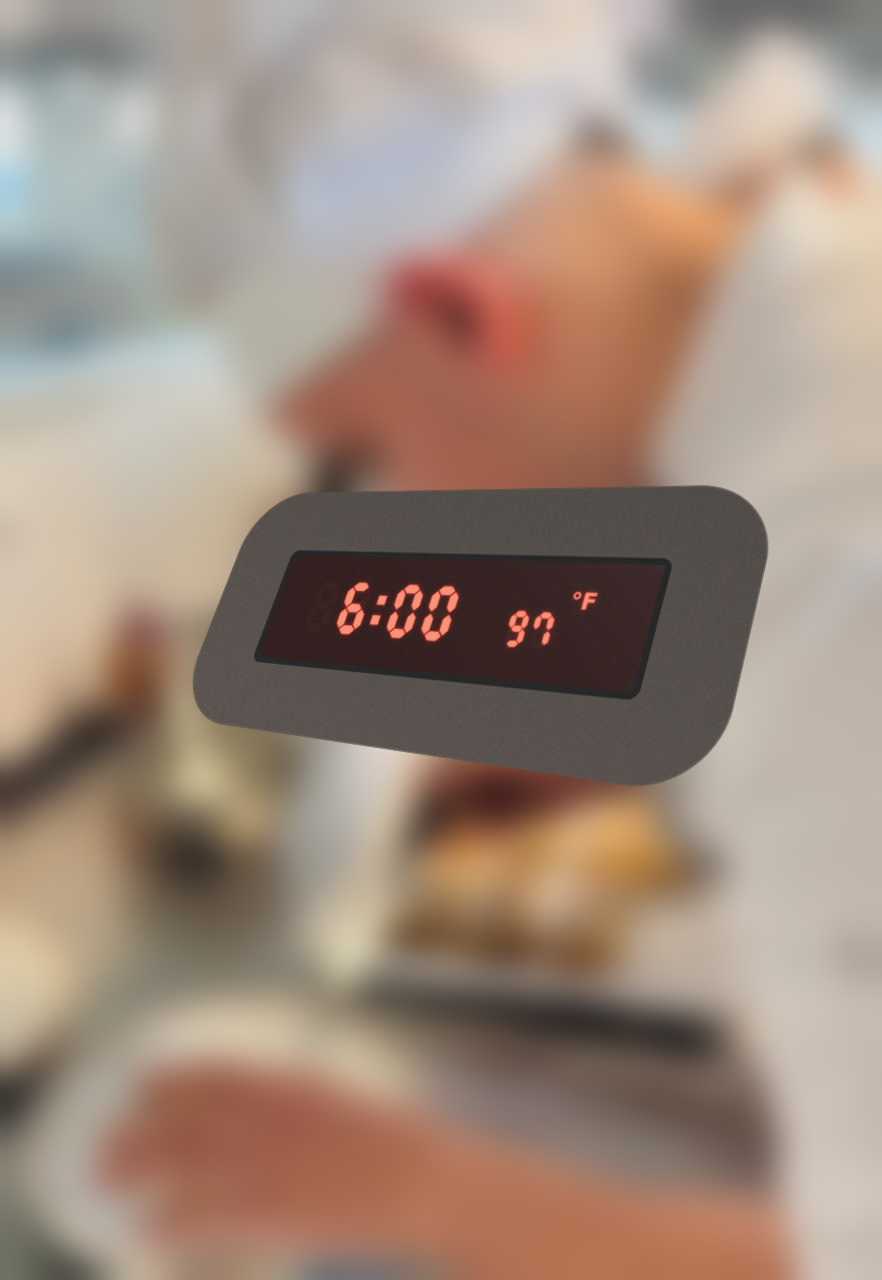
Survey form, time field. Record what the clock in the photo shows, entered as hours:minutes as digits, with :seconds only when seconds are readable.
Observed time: 6:00
